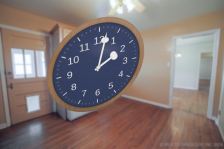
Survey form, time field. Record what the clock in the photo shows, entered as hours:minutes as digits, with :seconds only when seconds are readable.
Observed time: 2:02
